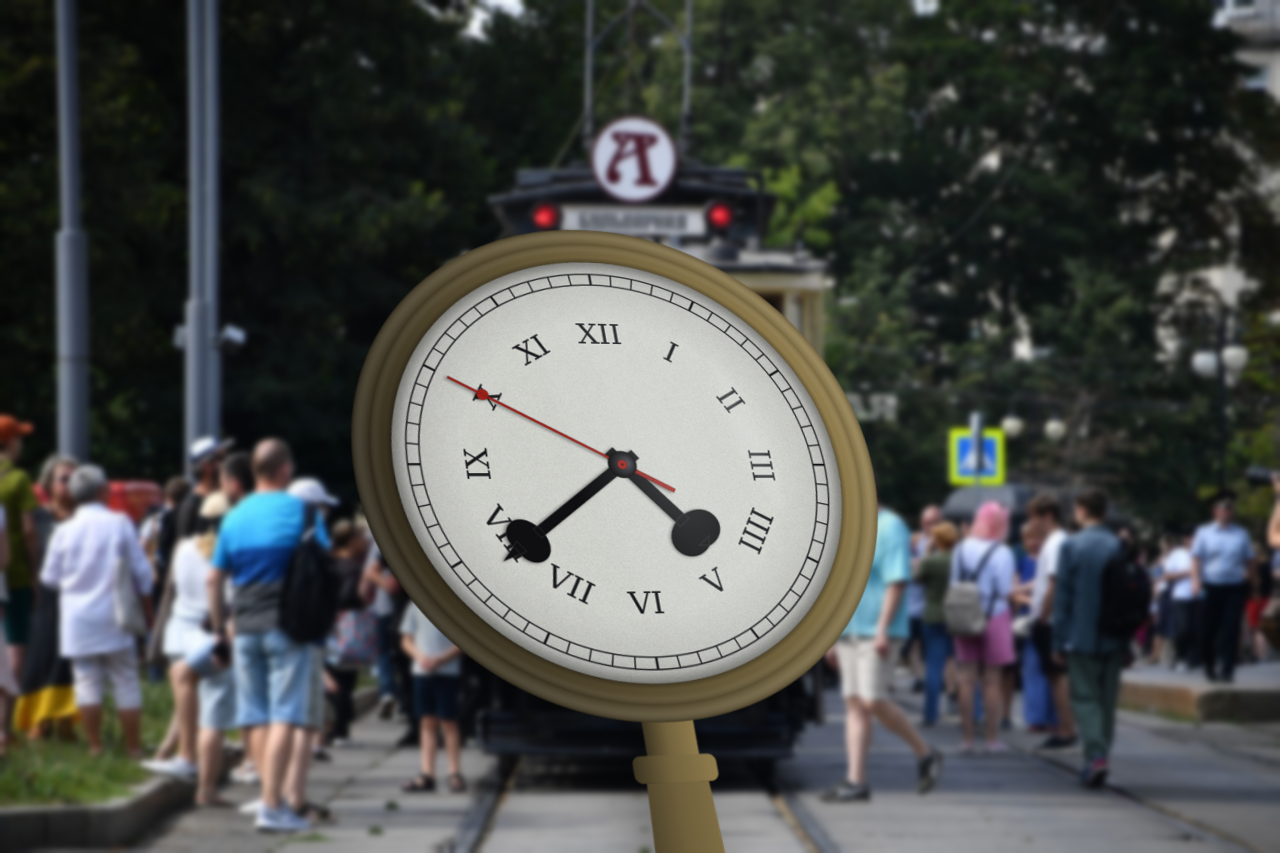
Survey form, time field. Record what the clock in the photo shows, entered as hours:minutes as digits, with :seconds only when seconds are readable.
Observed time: 4:38:50
